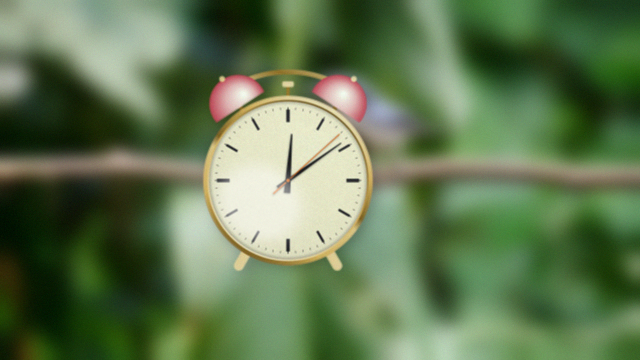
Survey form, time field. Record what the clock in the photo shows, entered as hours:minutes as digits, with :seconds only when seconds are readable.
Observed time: 12:09:08
